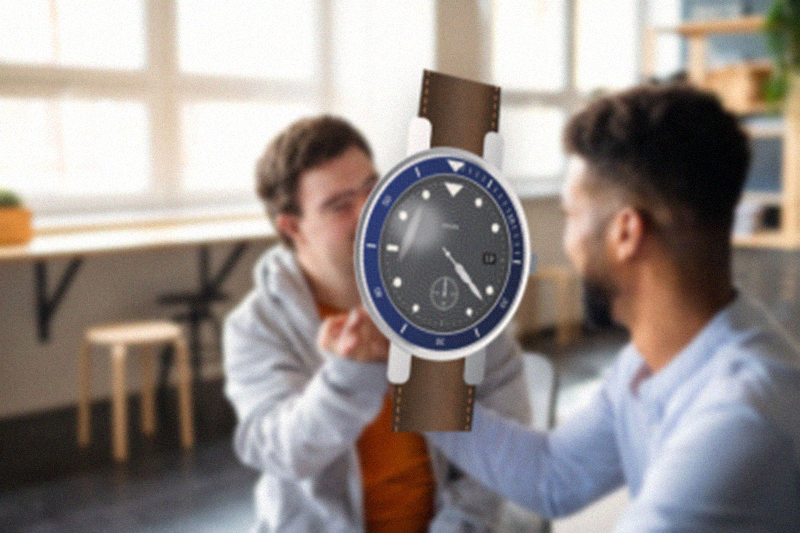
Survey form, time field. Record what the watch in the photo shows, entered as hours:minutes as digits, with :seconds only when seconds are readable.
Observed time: 4:22
